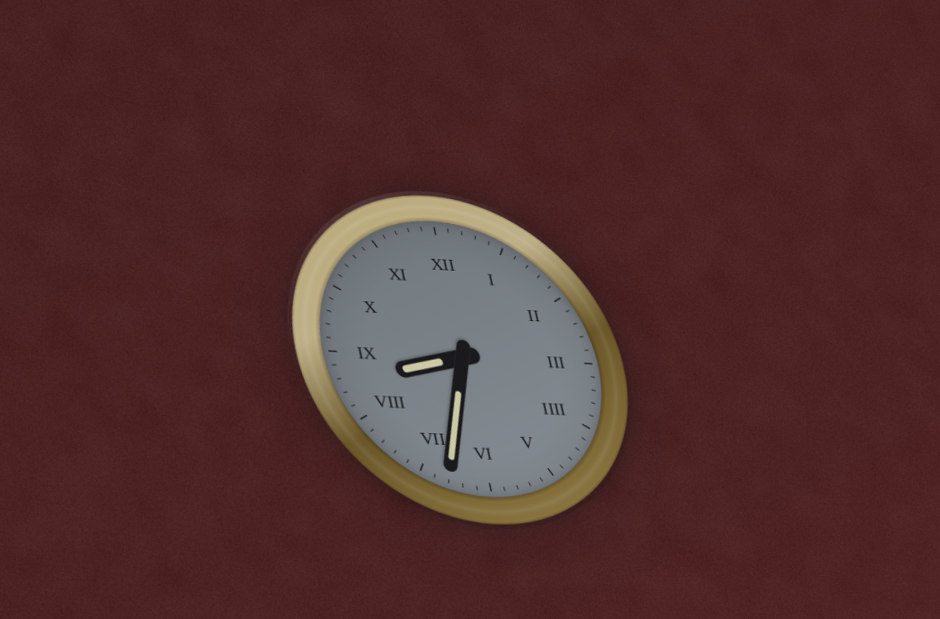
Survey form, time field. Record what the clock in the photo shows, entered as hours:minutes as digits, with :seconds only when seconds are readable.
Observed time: 8:33
